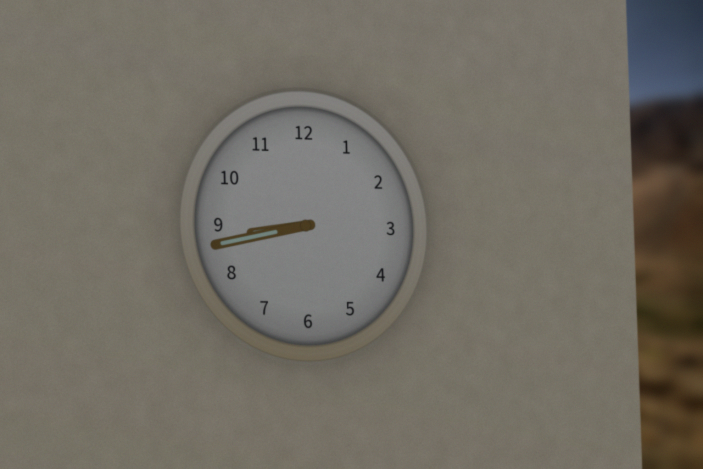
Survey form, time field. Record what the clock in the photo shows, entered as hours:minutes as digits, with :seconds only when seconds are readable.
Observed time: 8:43
